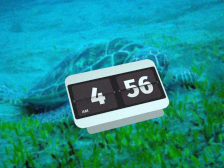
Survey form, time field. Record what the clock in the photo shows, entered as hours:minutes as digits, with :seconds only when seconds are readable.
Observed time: 4:56
